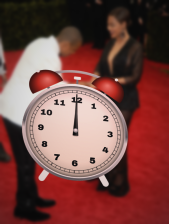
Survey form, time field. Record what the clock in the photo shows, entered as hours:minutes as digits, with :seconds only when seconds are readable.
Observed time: 12:00
